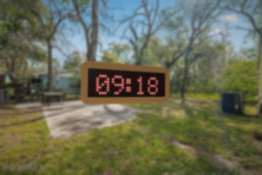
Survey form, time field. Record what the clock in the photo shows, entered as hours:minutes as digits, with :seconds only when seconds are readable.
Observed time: 9:18
